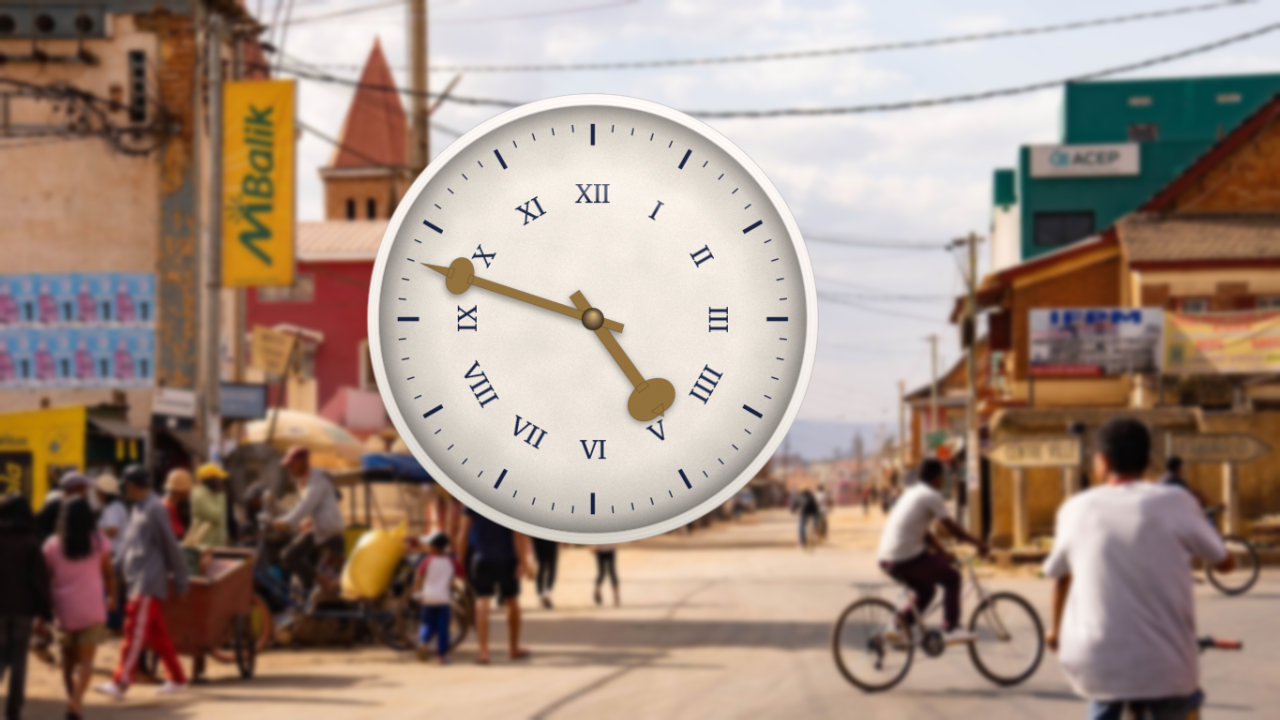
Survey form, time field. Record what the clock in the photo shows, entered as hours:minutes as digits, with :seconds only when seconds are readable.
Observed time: 4:48
